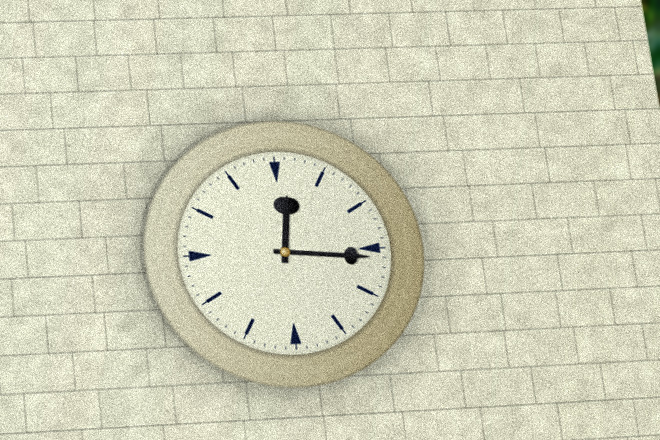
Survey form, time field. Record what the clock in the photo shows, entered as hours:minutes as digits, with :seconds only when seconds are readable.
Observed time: 12:16
